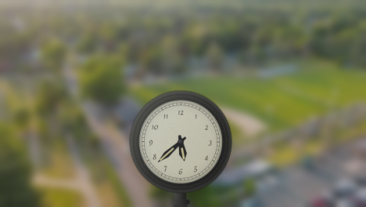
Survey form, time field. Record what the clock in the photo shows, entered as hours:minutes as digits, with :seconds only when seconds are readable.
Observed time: 5:38
